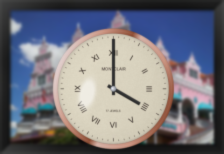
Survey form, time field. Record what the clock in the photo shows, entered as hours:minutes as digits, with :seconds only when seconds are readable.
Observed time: 4:00
